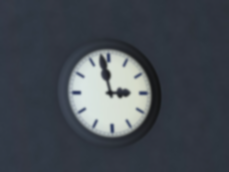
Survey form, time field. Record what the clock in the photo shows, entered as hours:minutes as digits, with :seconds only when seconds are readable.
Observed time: 2:58
